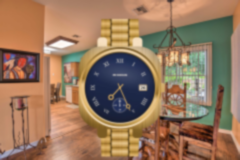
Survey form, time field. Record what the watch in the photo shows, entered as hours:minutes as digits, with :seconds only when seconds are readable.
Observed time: 7:26
